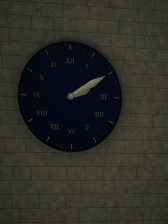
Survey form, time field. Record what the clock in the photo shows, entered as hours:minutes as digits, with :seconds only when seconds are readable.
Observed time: 2:10
